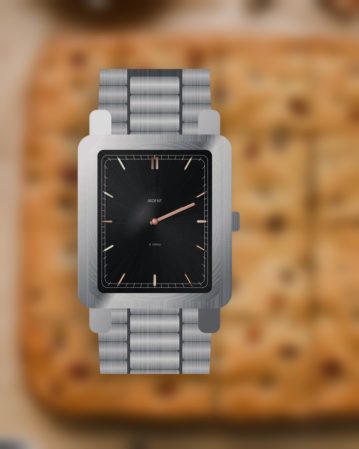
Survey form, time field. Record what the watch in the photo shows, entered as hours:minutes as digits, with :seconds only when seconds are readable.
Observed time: 2:11
